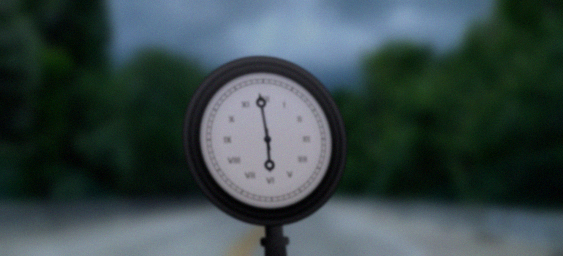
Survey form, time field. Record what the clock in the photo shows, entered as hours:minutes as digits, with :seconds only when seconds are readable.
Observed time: 5:59
